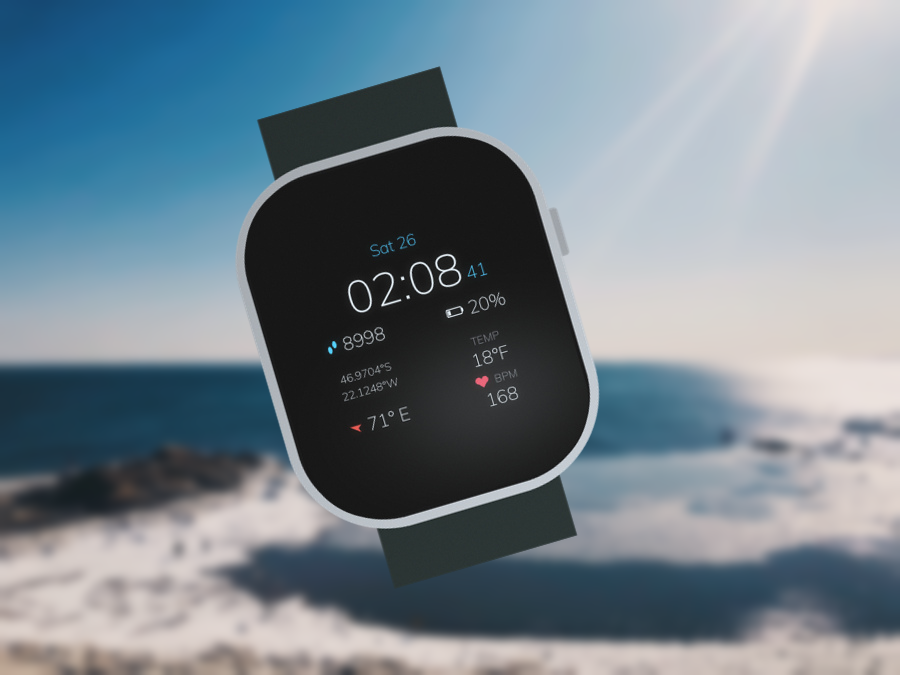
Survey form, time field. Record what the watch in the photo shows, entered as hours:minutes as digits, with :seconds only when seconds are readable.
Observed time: 2:08:41
